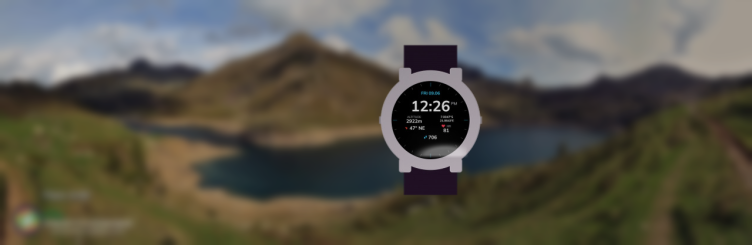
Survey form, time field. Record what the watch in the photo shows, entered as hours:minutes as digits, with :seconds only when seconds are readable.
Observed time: 12:26
